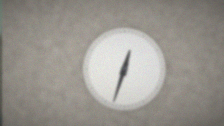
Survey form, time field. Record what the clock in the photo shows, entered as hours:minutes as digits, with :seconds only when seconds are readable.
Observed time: 12:33
